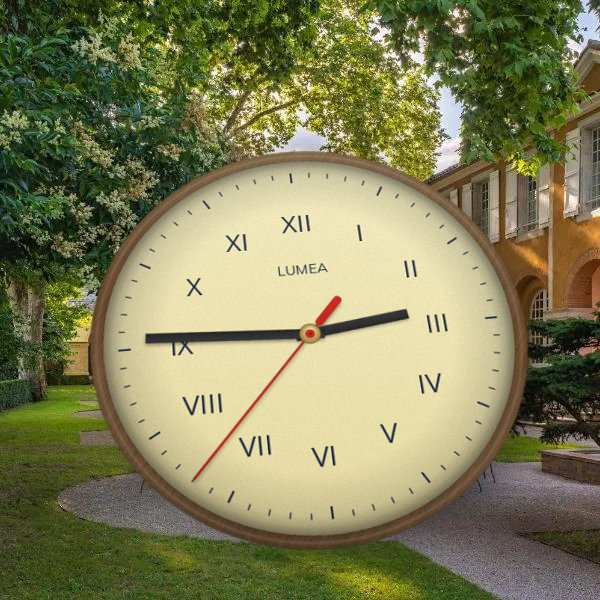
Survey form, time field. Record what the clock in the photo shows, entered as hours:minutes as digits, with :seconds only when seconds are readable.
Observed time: 2:45:37
